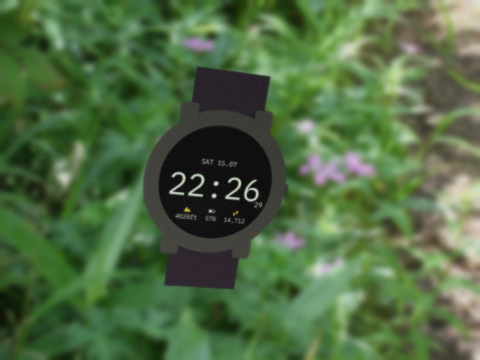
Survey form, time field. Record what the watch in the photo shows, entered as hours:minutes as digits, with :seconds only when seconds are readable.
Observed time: 22:26
